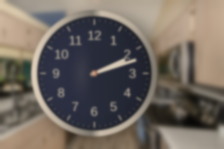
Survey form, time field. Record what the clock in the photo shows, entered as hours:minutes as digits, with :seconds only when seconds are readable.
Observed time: 2:12
